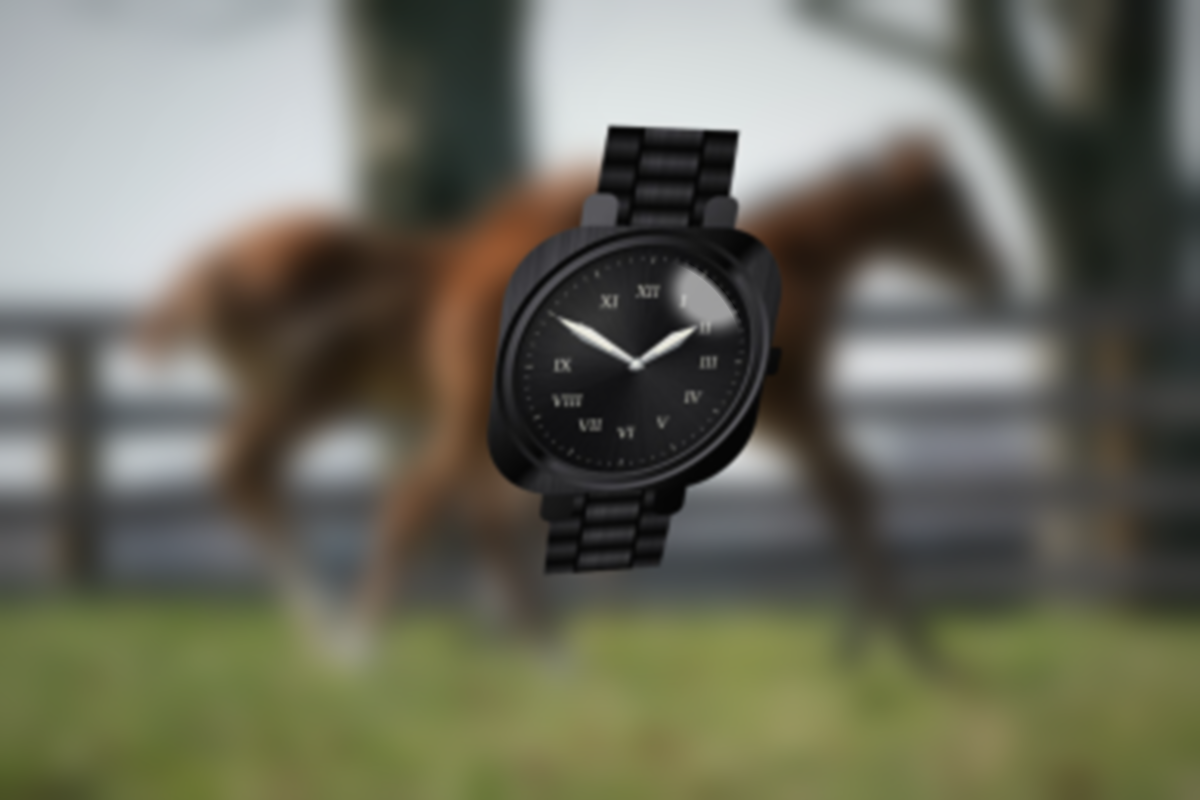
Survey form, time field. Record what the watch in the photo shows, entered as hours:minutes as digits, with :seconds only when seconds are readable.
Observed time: 1:50
